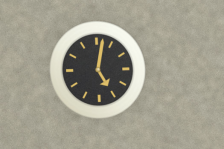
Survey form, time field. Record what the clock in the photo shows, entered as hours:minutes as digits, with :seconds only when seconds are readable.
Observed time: 5:02
